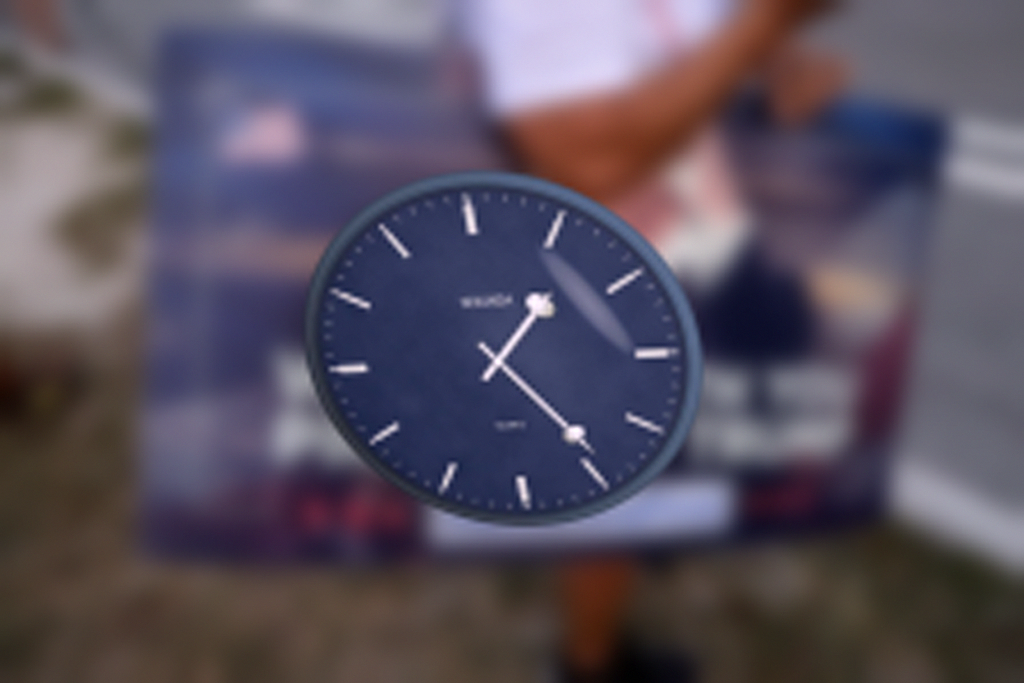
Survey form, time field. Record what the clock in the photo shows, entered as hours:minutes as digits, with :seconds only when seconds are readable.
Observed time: 1:24
